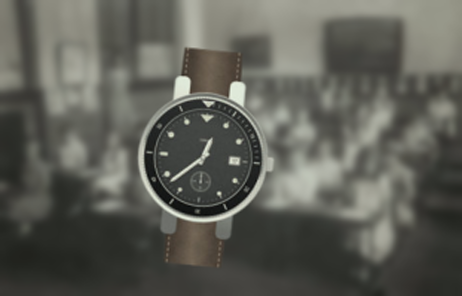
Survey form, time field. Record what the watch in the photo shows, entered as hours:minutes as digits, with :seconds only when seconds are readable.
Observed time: 12:38
